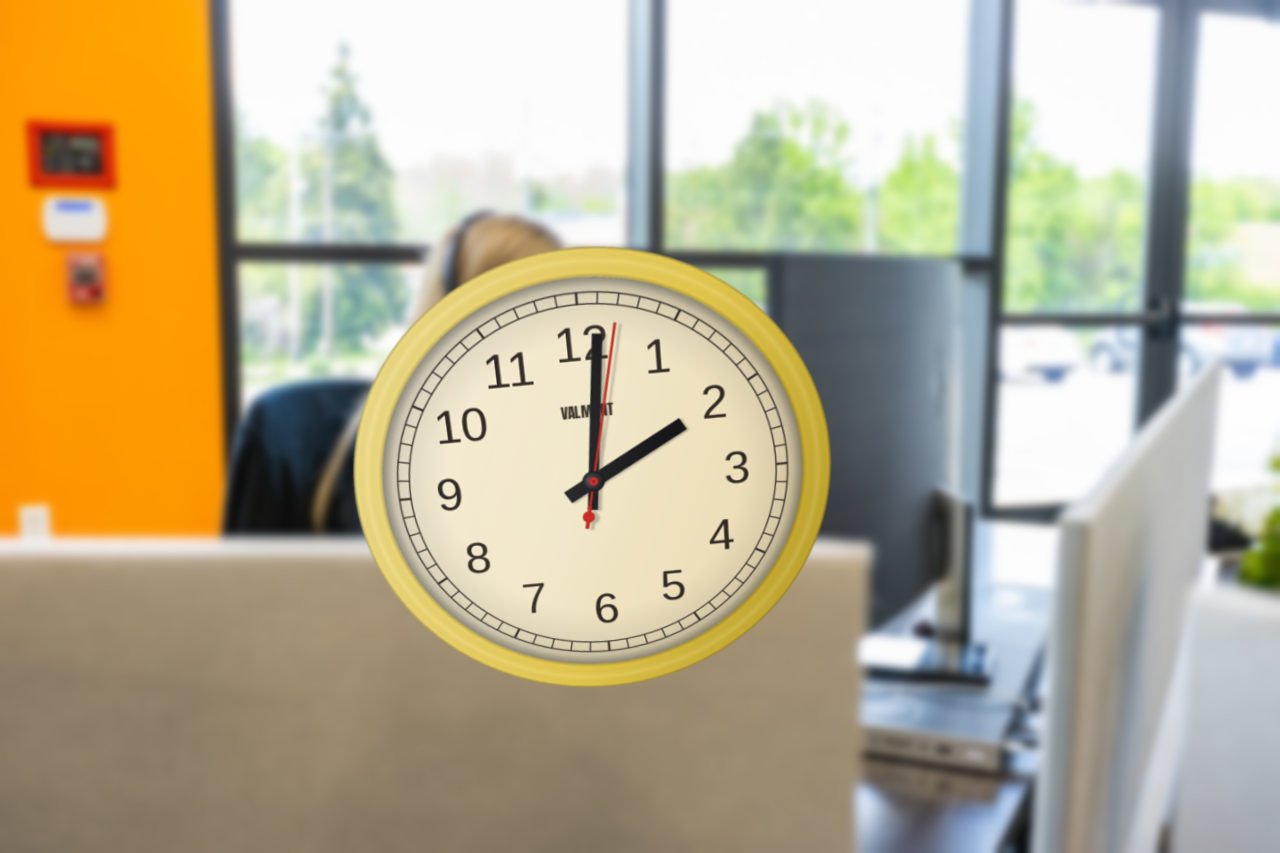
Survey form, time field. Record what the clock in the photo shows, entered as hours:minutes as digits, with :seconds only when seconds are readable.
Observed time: 2:01:02
